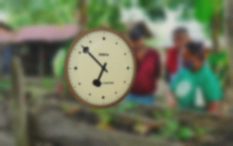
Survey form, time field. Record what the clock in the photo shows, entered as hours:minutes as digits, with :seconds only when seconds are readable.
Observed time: 6:52
